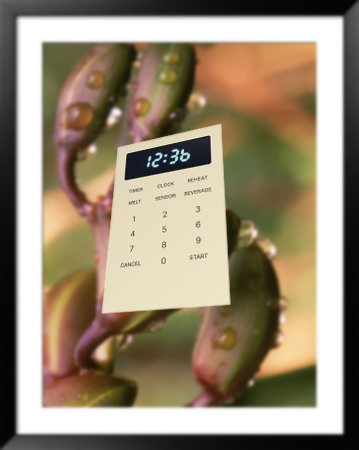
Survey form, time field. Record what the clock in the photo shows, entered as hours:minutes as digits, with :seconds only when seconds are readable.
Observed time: 12:36
